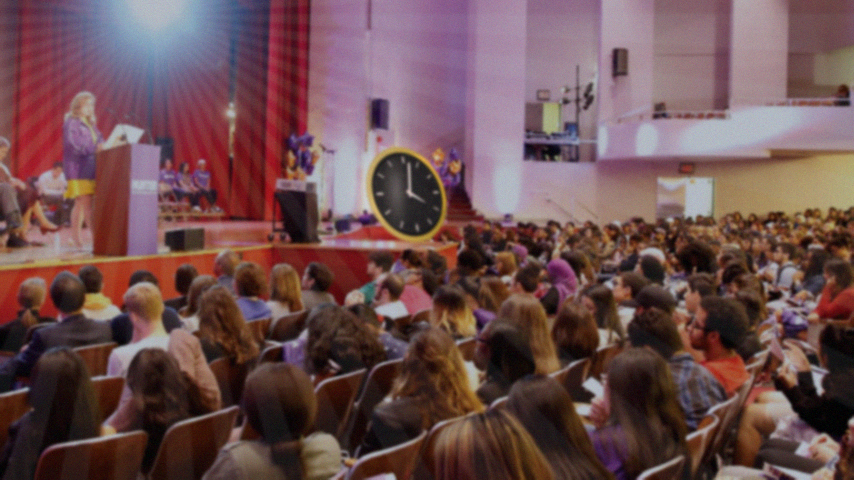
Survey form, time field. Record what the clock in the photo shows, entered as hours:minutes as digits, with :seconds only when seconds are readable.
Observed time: 4:02
